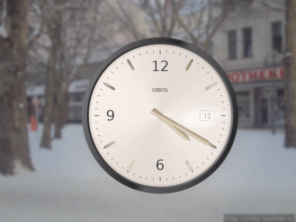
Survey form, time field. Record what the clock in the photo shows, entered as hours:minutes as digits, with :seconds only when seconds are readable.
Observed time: 4:20
